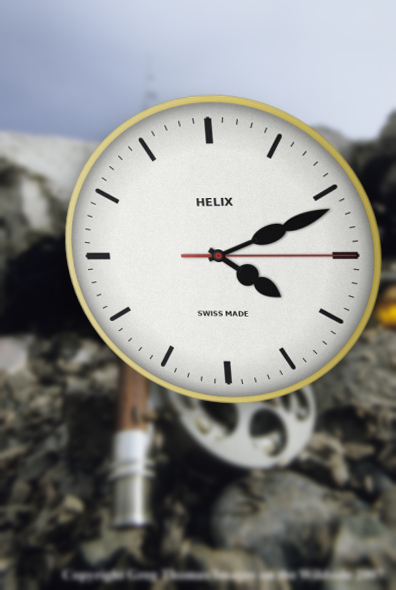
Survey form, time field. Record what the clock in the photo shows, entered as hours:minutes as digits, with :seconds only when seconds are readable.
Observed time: 4:11:15
